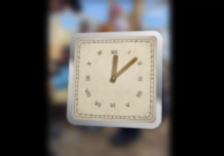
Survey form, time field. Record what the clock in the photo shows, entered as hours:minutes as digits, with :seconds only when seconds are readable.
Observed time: 12:08
